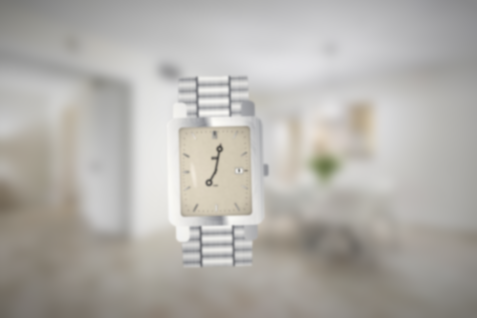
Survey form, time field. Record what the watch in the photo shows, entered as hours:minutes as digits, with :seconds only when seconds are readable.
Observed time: 7:02
